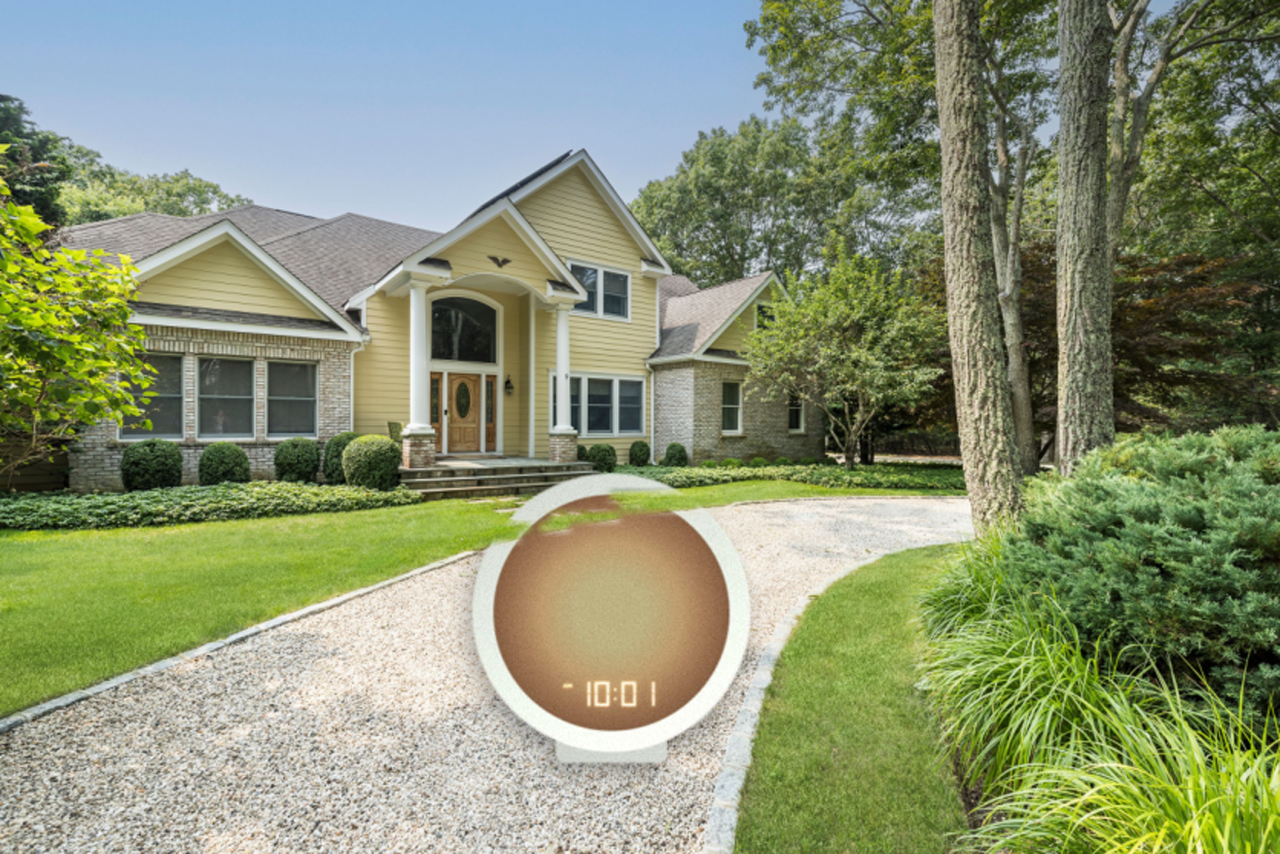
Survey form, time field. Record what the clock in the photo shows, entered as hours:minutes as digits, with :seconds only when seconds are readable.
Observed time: 10:01
